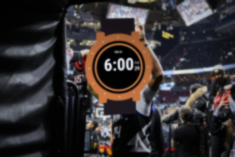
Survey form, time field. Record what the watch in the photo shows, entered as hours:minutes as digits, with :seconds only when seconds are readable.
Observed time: 6:00
